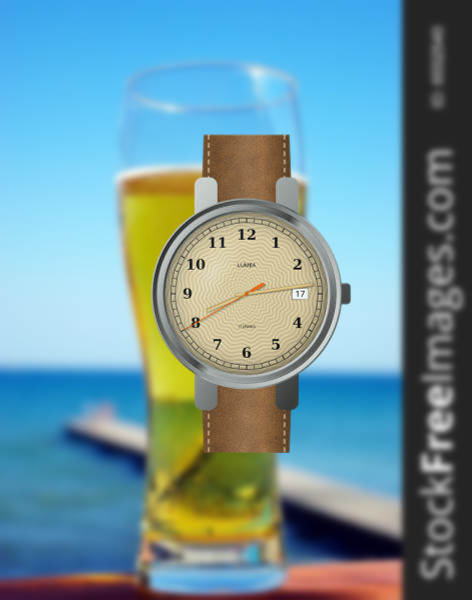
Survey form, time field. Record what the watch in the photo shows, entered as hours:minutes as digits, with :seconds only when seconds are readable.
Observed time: 8:13:40
